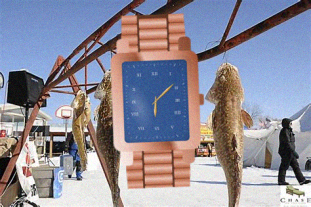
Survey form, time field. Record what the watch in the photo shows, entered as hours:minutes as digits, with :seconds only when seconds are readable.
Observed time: 6:08
